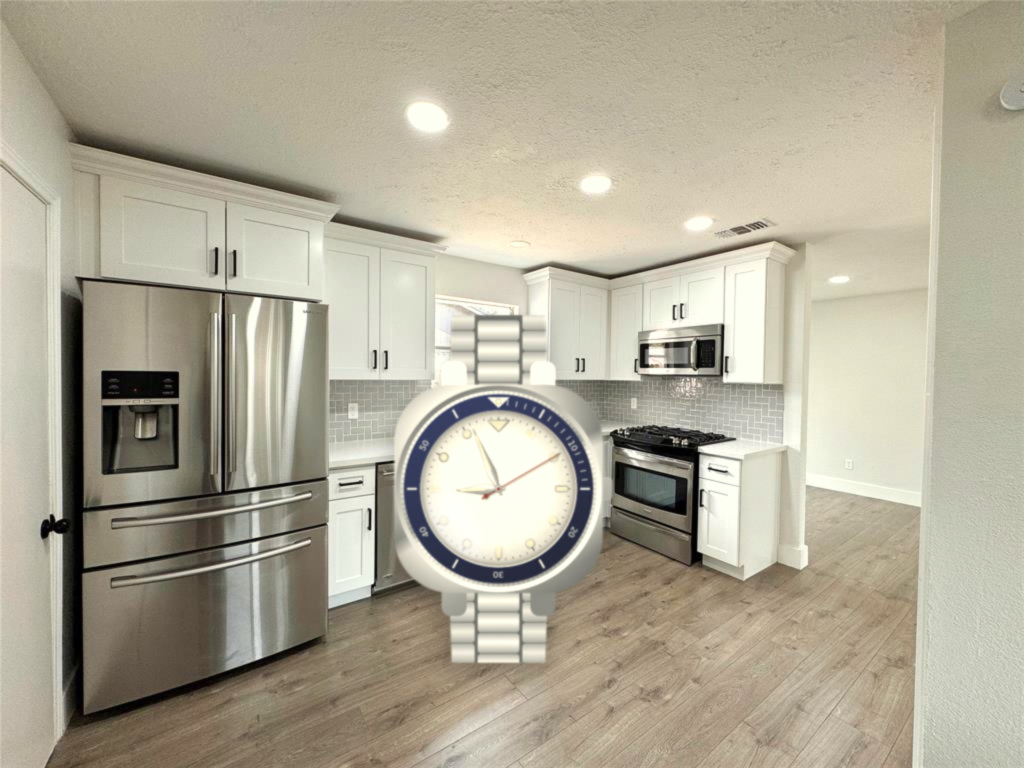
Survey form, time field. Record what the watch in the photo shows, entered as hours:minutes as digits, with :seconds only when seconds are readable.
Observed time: 8:56:10
